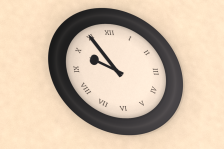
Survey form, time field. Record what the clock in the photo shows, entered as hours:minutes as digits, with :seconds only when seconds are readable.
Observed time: 9:55
